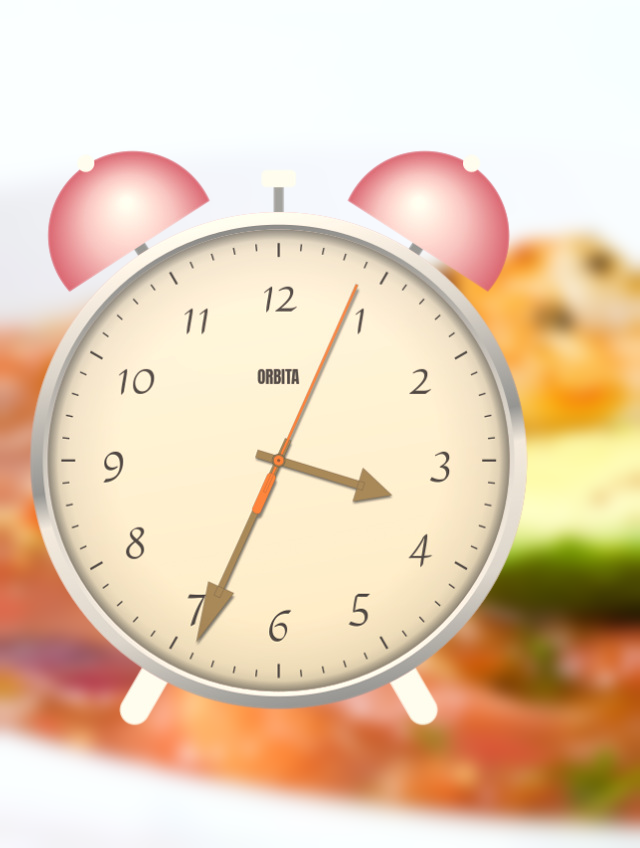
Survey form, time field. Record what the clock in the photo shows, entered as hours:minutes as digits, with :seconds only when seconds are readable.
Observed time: 3:34:04
